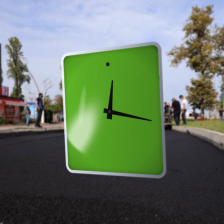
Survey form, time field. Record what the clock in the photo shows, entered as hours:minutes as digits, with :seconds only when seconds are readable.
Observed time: 12:17
